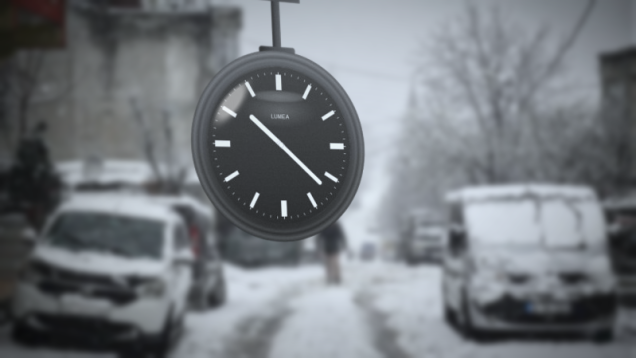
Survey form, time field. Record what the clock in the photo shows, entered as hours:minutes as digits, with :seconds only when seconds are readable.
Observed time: 10:22
